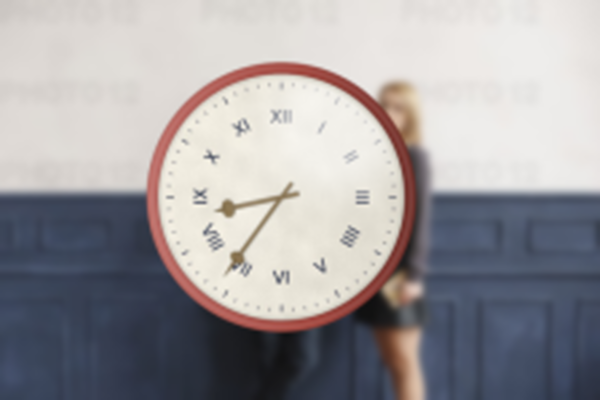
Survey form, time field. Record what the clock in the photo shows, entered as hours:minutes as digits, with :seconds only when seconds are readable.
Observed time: 8:36
